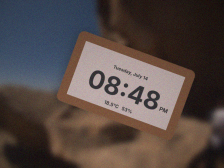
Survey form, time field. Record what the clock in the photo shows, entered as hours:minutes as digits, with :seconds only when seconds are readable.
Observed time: 8:48
